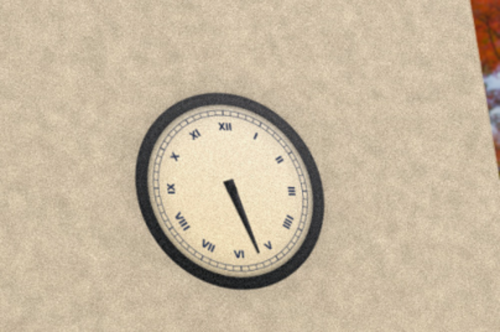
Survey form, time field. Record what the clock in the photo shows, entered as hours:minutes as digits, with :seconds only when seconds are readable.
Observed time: 5:27
